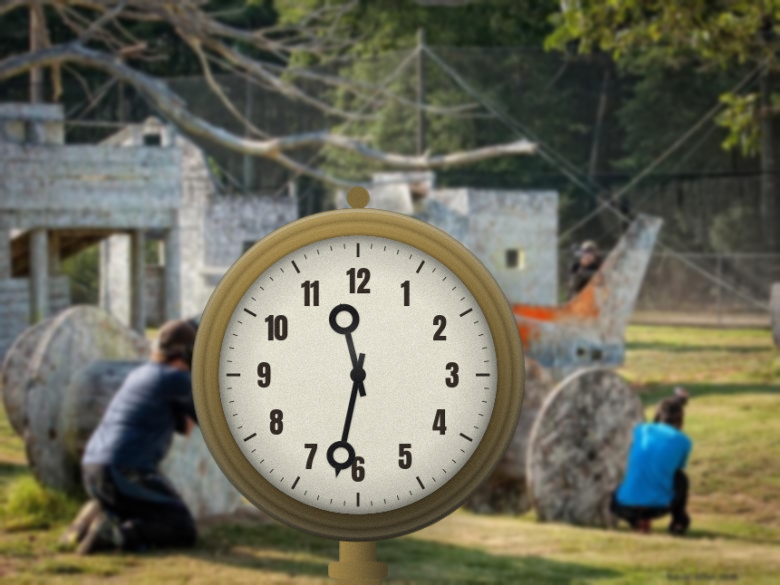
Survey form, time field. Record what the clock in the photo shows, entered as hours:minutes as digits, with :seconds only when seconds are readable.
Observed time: 11:32
